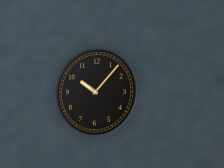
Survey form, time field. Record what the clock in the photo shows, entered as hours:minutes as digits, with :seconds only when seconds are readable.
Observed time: 10:07
